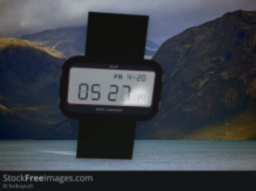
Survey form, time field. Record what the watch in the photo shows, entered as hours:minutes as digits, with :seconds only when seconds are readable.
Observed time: 5:27
